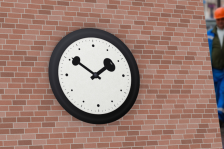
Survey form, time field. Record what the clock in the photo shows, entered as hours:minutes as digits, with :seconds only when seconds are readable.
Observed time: 1:51
